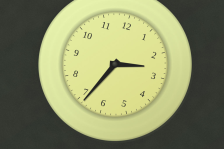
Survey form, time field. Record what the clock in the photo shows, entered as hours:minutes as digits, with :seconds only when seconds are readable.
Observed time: 2:34
